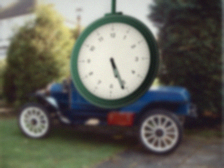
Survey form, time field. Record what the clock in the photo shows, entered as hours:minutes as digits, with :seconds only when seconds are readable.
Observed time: 5:26
